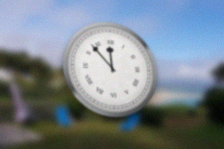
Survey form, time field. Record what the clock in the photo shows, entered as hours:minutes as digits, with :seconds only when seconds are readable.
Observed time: 11:53
